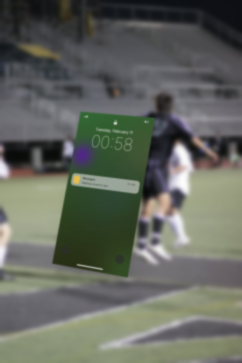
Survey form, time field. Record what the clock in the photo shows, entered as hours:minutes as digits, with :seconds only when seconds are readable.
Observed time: 0:58
